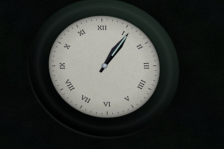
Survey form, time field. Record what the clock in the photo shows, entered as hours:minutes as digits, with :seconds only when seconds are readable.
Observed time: 1:06
